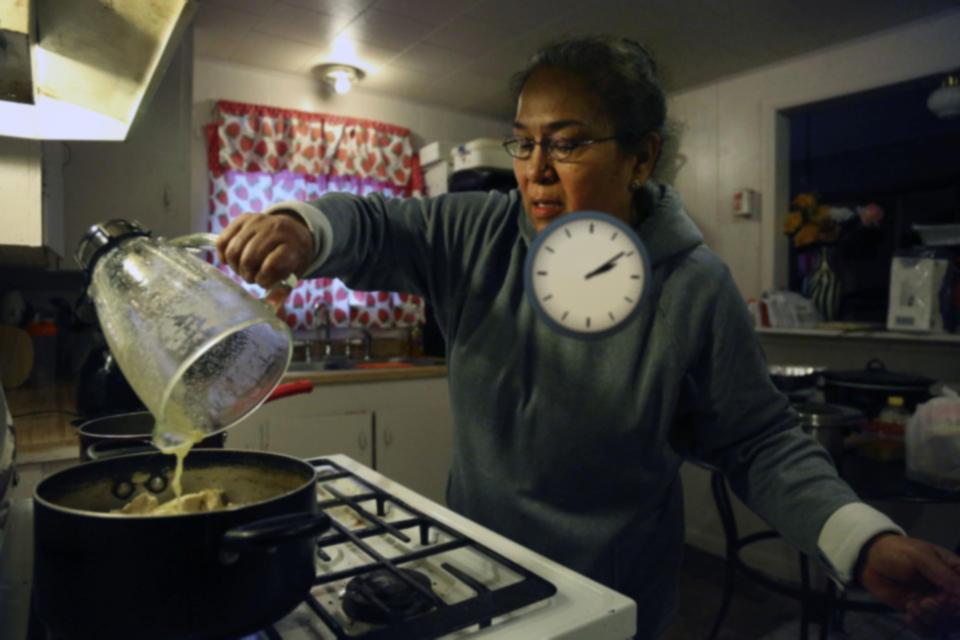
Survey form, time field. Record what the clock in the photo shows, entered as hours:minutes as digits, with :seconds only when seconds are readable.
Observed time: 2:09
